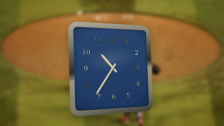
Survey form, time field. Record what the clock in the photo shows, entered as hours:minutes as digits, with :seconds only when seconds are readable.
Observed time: 10:36
